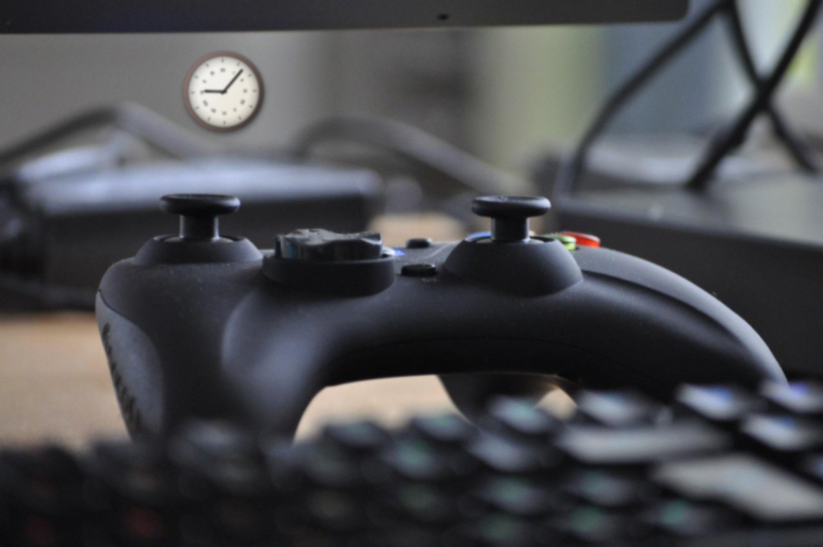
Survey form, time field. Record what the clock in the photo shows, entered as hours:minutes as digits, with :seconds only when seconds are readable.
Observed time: 9:07
